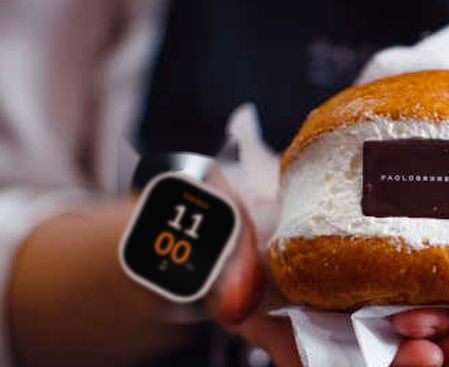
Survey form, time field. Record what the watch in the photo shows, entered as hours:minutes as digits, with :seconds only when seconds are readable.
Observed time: 11:00
